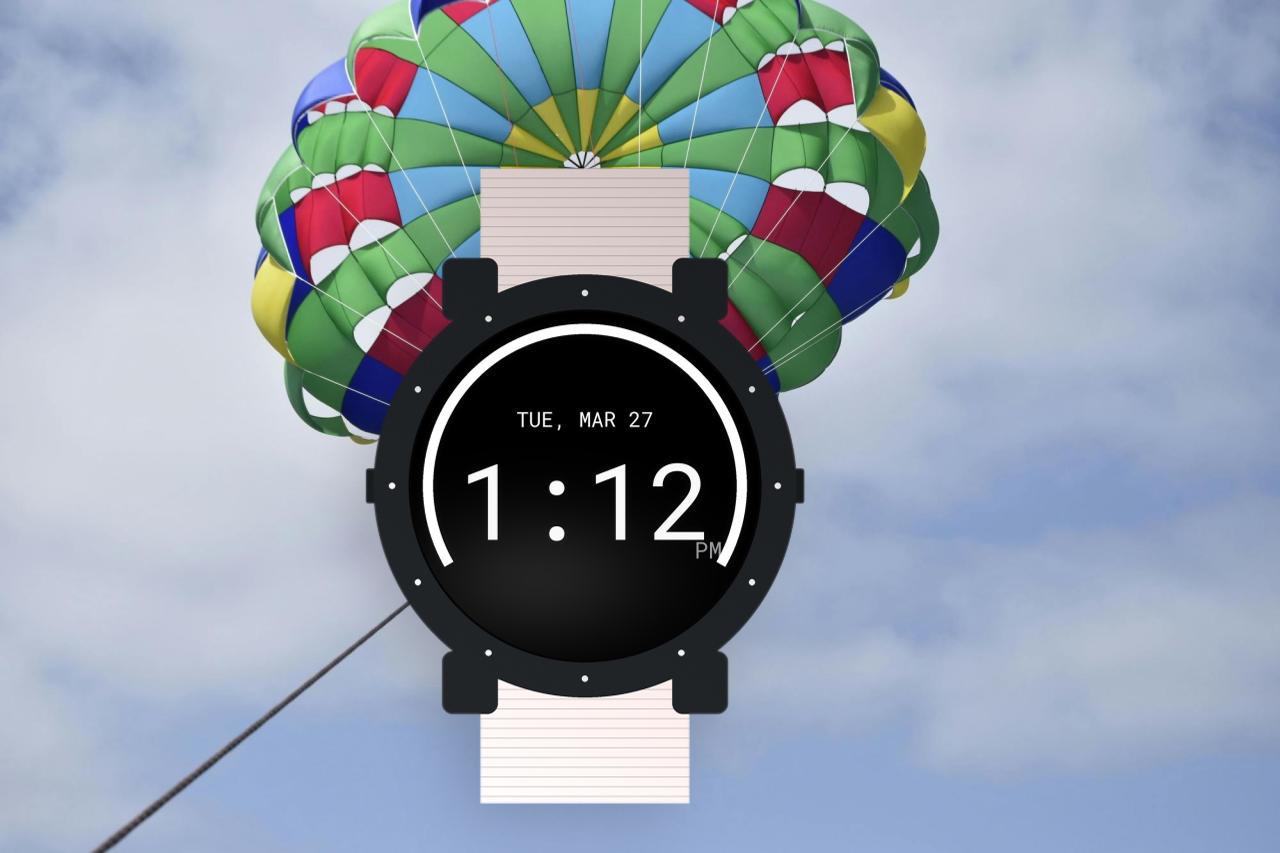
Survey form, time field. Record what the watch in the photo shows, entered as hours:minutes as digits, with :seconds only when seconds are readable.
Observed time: 1:12
